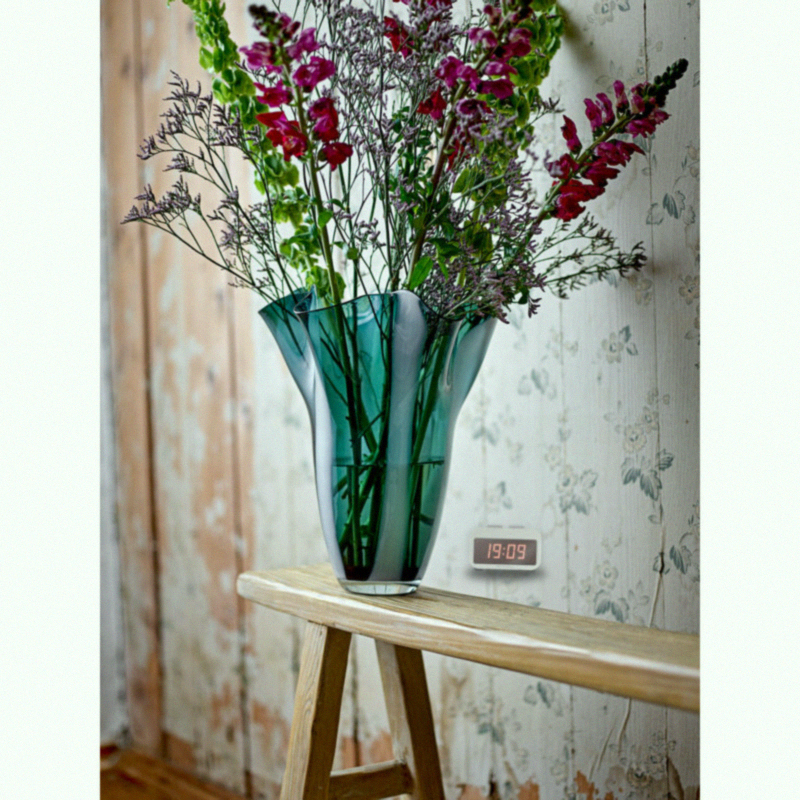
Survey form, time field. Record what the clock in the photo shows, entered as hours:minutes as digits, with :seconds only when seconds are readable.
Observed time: 19:09
